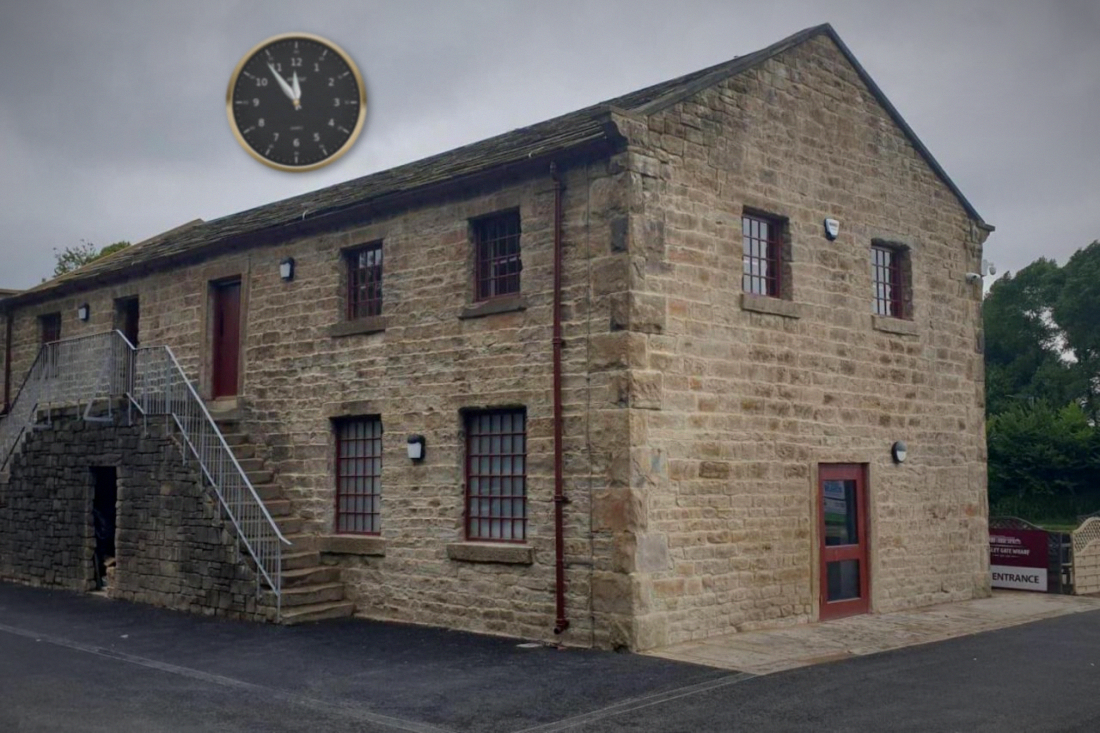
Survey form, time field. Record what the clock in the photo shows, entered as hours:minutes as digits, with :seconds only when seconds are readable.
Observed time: 11:54
